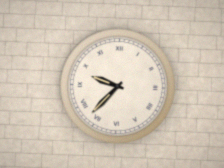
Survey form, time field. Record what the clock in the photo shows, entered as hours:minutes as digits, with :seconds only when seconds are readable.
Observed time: 9:37
